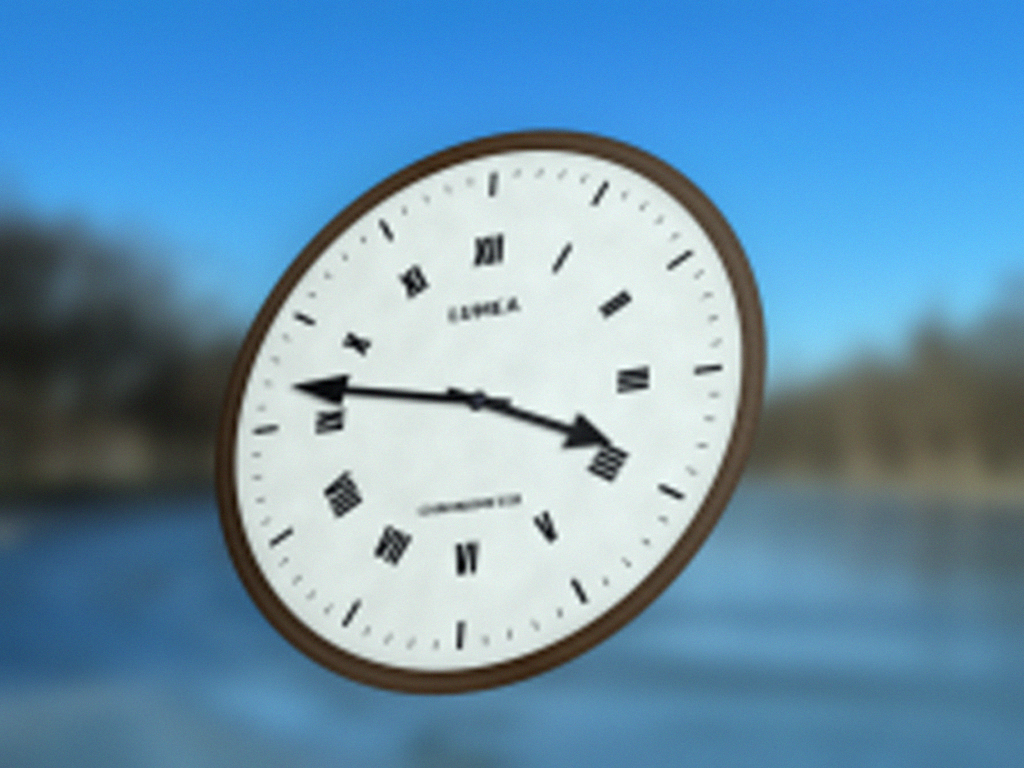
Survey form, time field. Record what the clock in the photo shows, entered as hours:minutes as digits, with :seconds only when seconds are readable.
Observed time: 3:47
